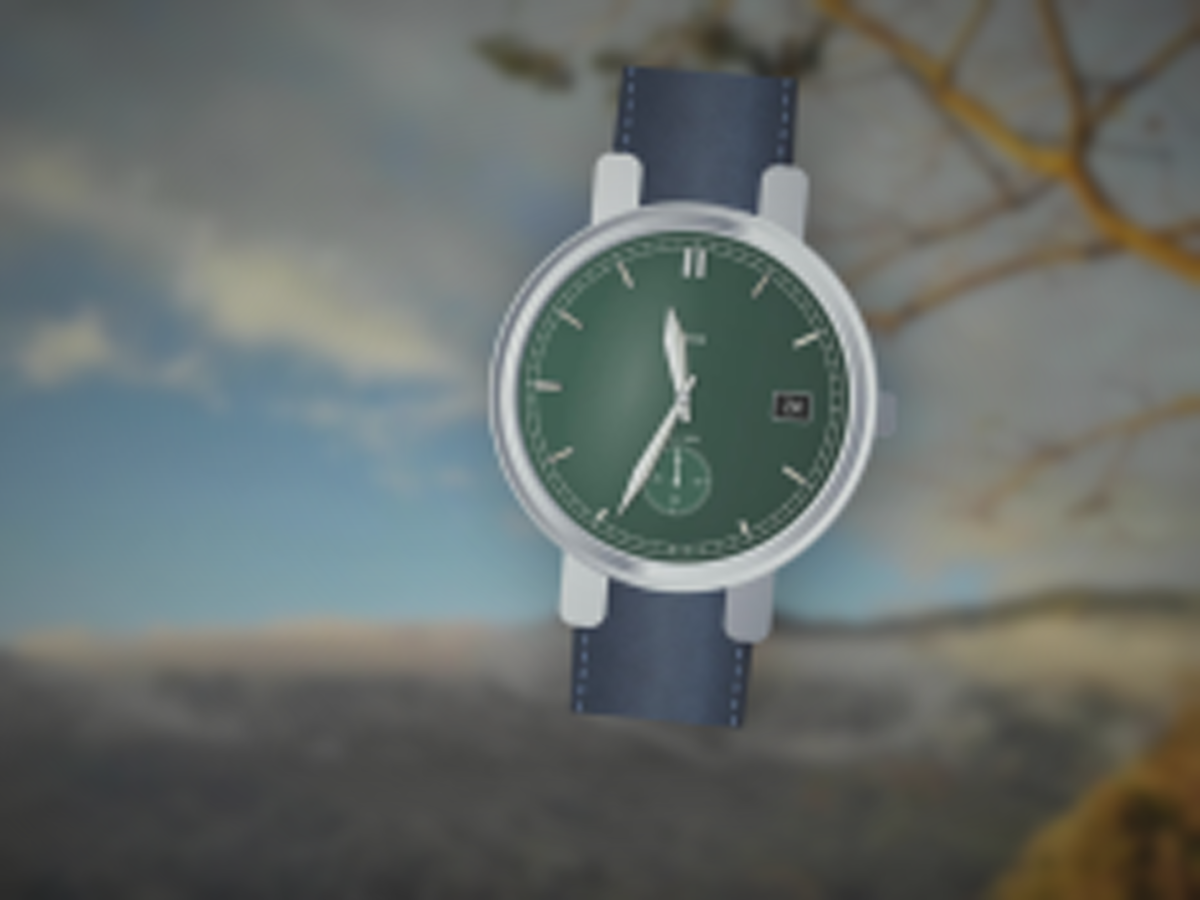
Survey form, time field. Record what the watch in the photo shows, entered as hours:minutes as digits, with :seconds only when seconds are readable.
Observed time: 11:34
